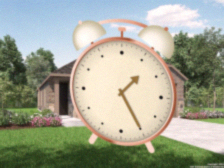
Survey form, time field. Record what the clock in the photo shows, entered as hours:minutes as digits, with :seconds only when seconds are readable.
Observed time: 1:25
